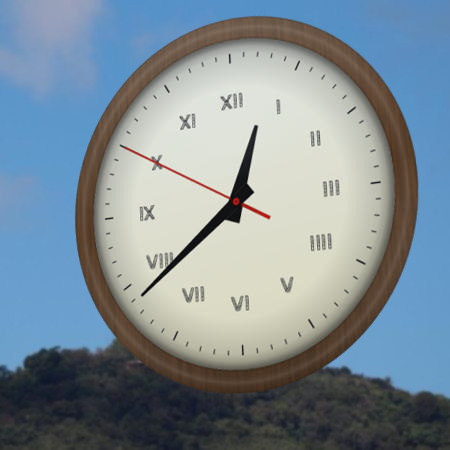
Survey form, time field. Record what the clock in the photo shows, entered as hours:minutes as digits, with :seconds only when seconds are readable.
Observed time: 12:38:50
